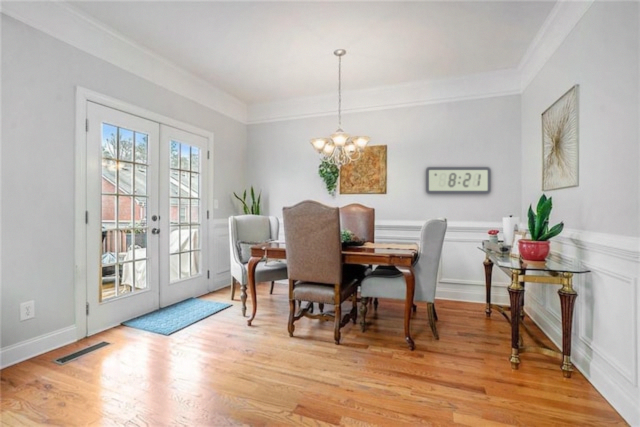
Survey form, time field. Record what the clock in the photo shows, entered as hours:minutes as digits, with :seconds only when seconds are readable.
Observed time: 8:21
